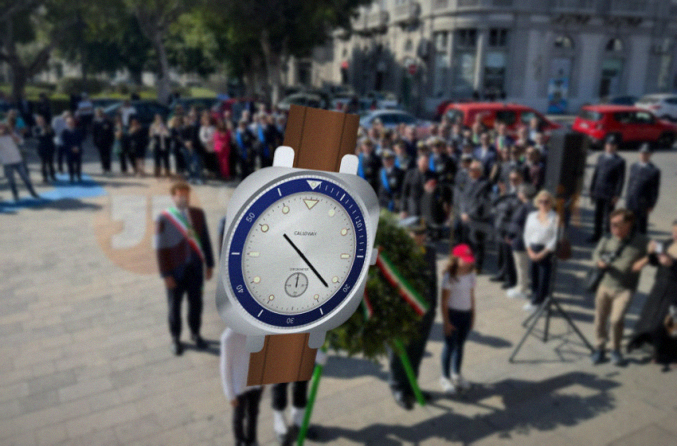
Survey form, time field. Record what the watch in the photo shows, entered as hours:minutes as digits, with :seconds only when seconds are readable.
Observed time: 10:22
